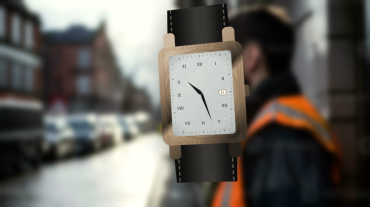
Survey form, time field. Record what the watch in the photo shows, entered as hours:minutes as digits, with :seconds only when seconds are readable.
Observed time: 10:27
